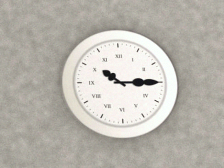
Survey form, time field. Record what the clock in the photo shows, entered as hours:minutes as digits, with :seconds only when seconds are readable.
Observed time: 10:15
